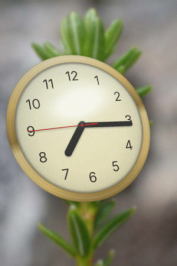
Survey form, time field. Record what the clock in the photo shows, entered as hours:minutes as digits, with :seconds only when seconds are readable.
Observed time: 7:15:45
